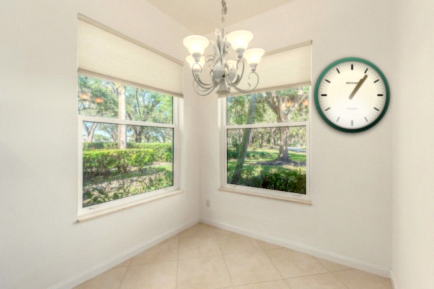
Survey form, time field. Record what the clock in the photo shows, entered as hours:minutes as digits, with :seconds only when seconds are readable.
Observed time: 1:06
